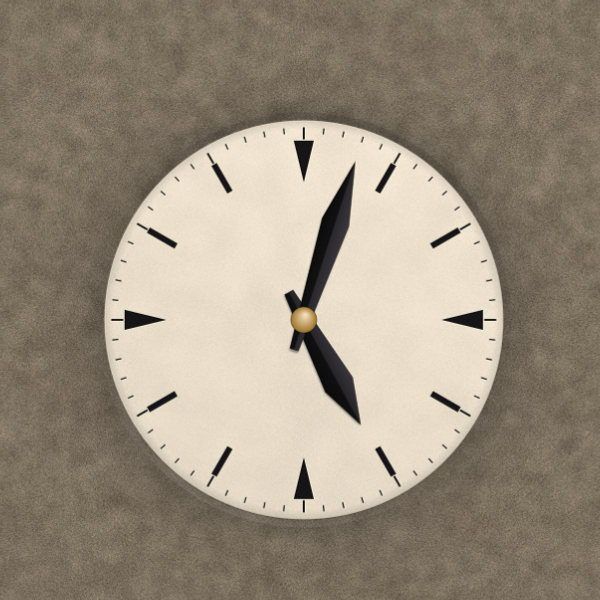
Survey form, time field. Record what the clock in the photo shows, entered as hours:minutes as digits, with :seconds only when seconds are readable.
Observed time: 5:03
